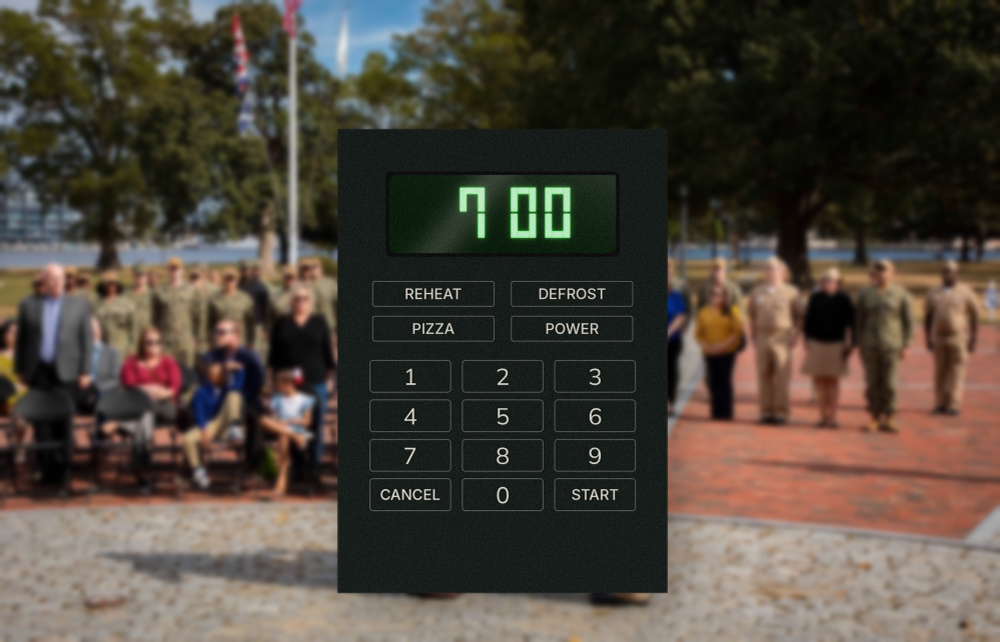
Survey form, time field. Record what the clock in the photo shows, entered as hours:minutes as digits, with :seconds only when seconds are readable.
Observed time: 7:00
